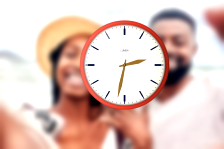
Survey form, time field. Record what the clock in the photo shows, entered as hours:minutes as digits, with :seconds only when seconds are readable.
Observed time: 2:32
